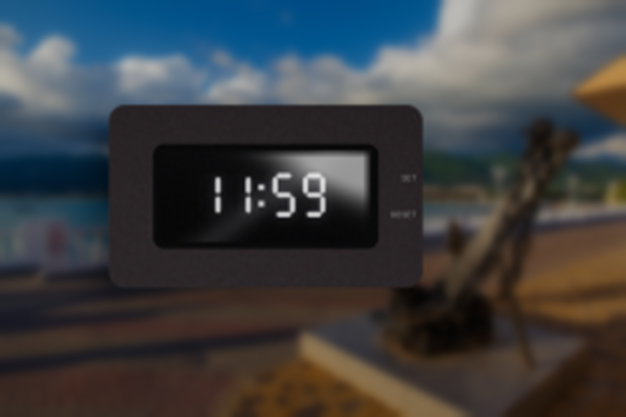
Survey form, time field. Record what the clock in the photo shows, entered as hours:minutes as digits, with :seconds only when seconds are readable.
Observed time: 11:59
